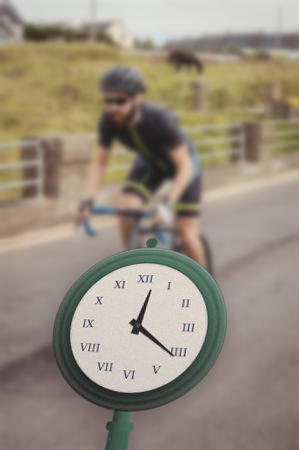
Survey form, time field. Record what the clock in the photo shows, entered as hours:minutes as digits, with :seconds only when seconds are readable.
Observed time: 12:21
